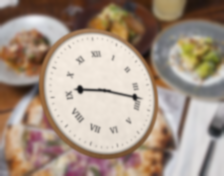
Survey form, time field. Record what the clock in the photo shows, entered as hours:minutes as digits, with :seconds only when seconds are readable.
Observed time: 9:18
